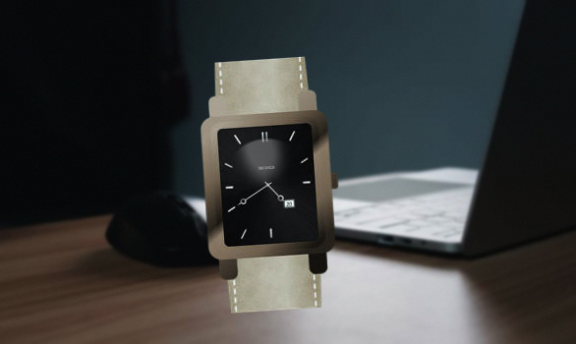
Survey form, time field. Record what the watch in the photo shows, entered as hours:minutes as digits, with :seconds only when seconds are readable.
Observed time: 4:40
